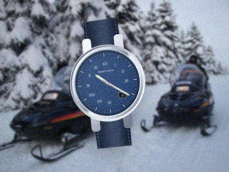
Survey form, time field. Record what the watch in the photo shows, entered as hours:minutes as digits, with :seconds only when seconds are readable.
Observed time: 10:21
